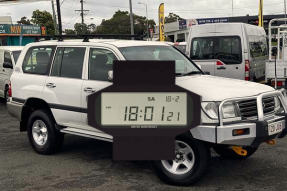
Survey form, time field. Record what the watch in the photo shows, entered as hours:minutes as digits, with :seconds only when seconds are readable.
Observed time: 18:01:21
